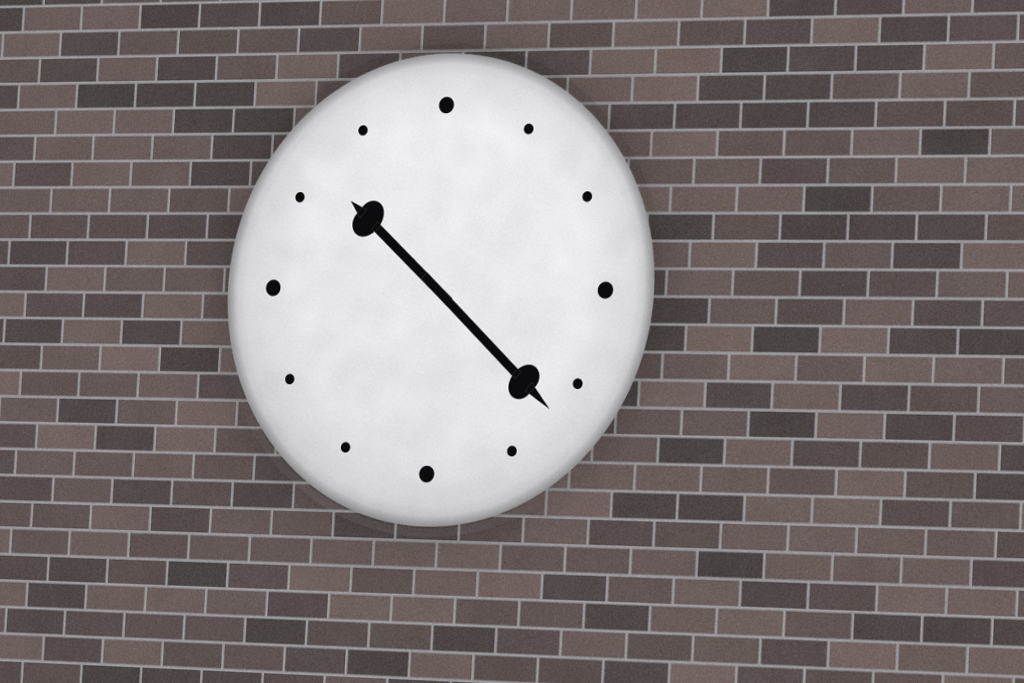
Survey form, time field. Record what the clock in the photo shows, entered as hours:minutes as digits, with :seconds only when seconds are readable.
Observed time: 10:22
